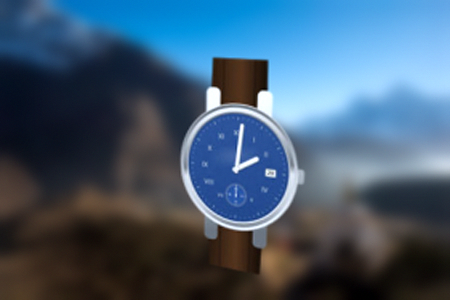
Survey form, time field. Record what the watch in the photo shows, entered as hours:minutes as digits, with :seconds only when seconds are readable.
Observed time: 2:01
